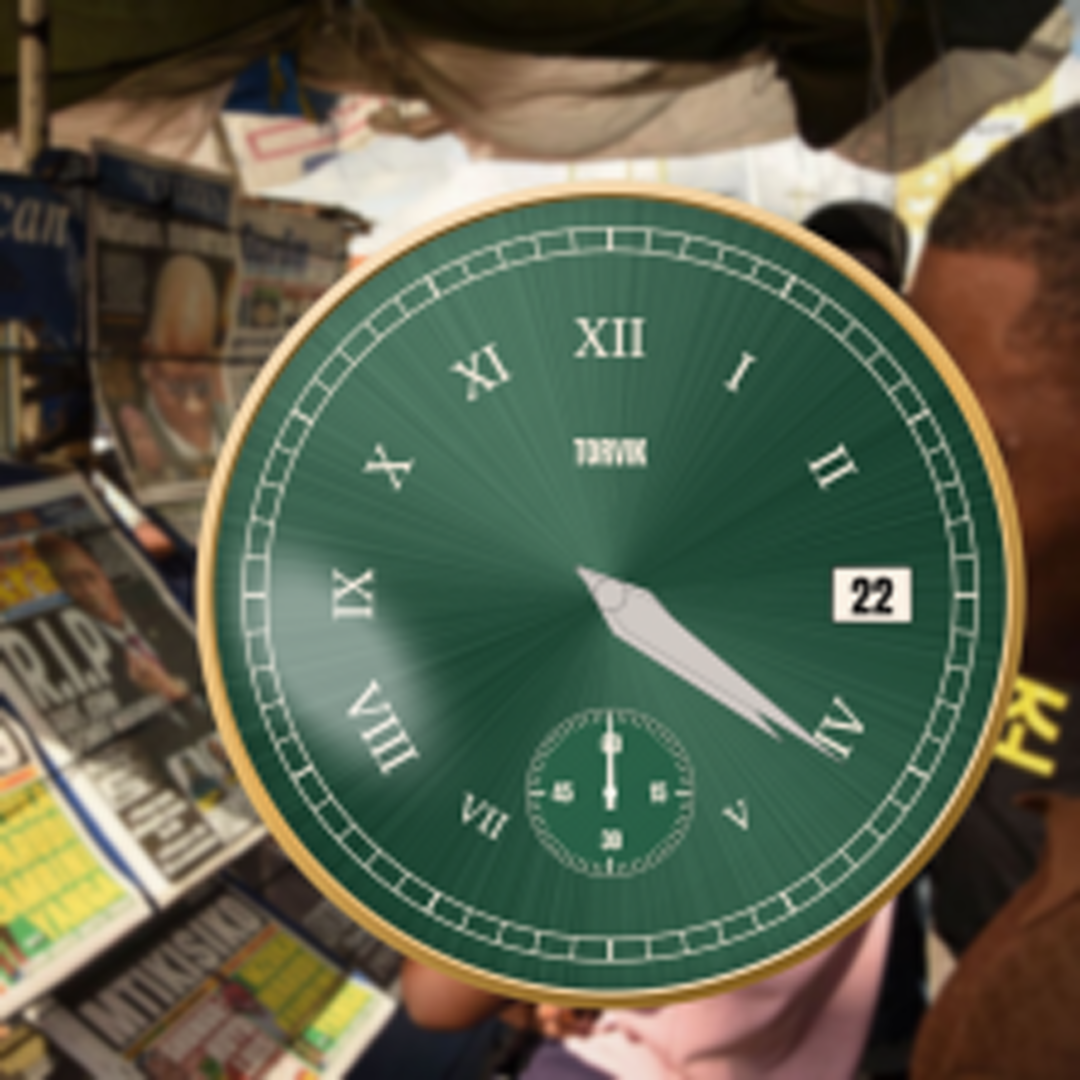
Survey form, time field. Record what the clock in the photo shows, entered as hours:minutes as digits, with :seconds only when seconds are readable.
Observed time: 4:21
